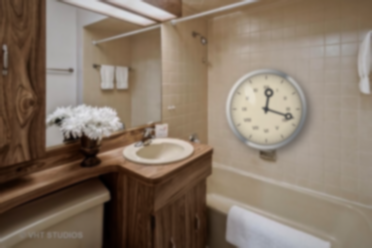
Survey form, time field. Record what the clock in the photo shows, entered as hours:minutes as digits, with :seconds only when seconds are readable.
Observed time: 12:18
